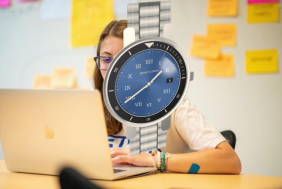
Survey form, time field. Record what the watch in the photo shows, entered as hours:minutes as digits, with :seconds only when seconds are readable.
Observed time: 1:40
